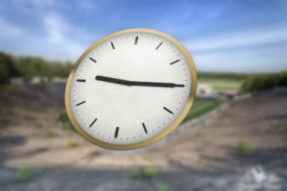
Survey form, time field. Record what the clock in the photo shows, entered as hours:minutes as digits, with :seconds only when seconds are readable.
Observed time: 9:15
